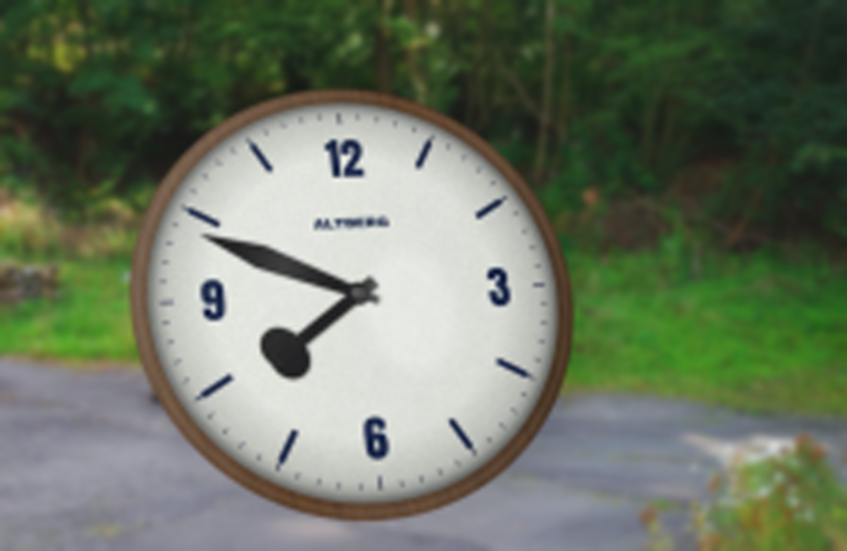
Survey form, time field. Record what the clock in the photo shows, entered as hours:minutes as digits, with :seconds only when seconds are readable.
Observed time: 7:49
